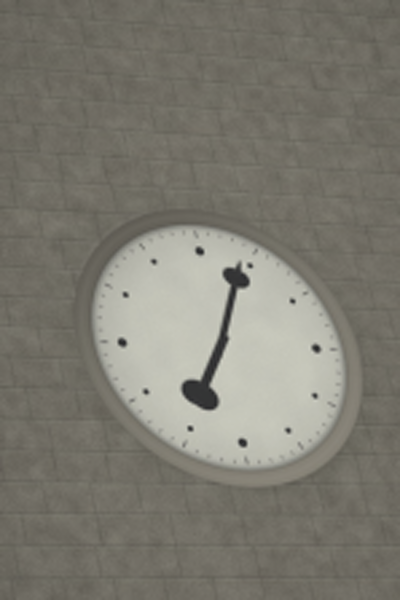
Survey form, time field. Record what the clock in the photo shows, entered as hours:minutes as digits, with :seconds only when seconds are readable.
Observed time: 7:04
